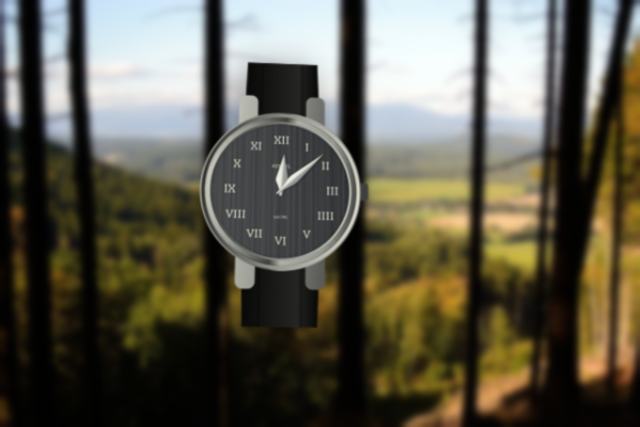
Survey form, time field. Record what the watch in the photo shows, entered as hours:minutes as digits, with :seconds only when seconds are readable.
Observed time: 12:08
